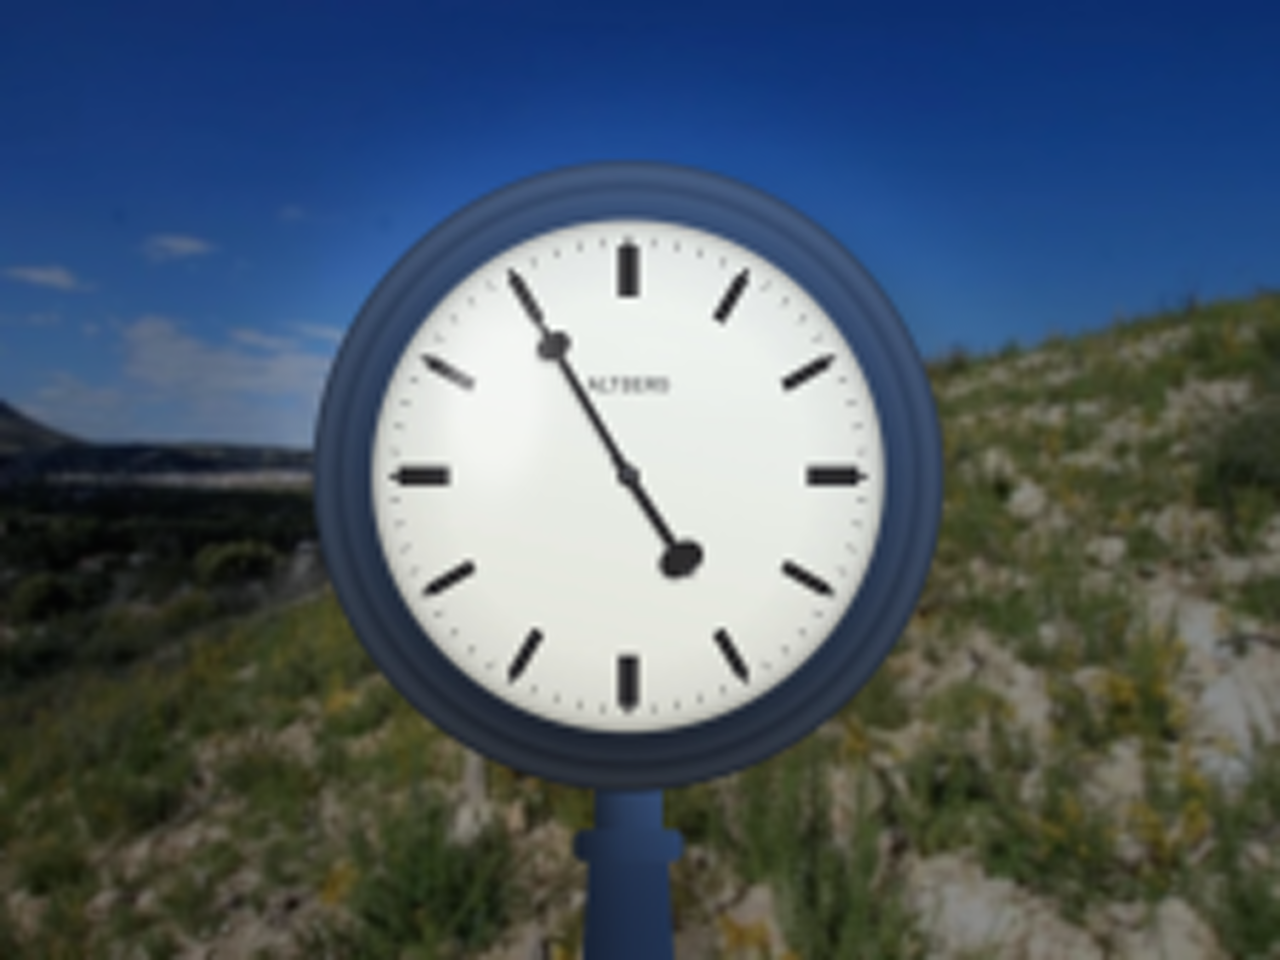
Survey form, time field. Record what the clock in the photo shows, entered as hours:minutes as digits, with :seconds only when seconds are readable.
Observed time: 4:55
